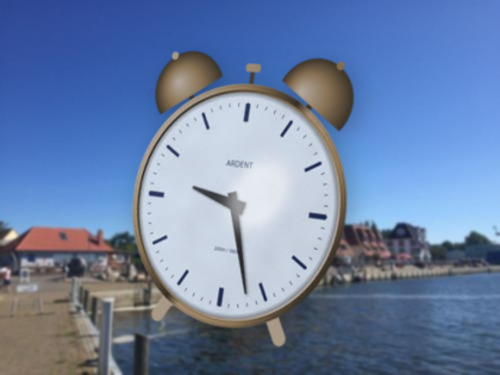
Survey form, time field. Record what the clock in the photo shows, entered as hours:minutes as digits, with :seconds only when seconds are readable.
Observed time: 9:27
